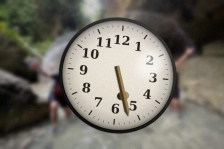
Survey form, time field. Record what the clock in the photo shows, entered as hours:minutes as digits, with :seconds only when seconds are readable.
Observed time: 5:27
